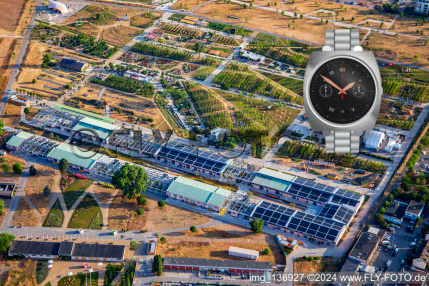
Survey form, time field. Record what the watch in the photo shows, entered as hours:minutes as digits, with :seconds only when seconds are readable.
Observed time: 1:51
